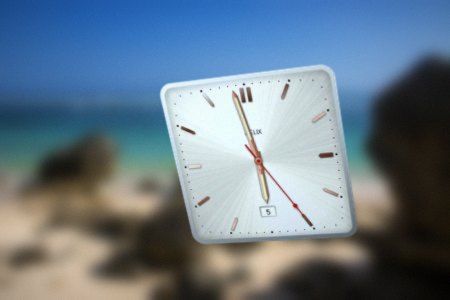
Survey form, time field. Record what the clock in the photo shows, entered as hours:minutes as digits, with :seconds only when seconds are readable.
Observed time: 5:58:25
